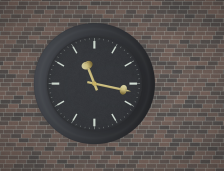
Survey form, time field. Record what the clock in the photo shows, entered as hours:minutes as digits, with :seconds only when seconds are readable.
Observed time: 11:17
